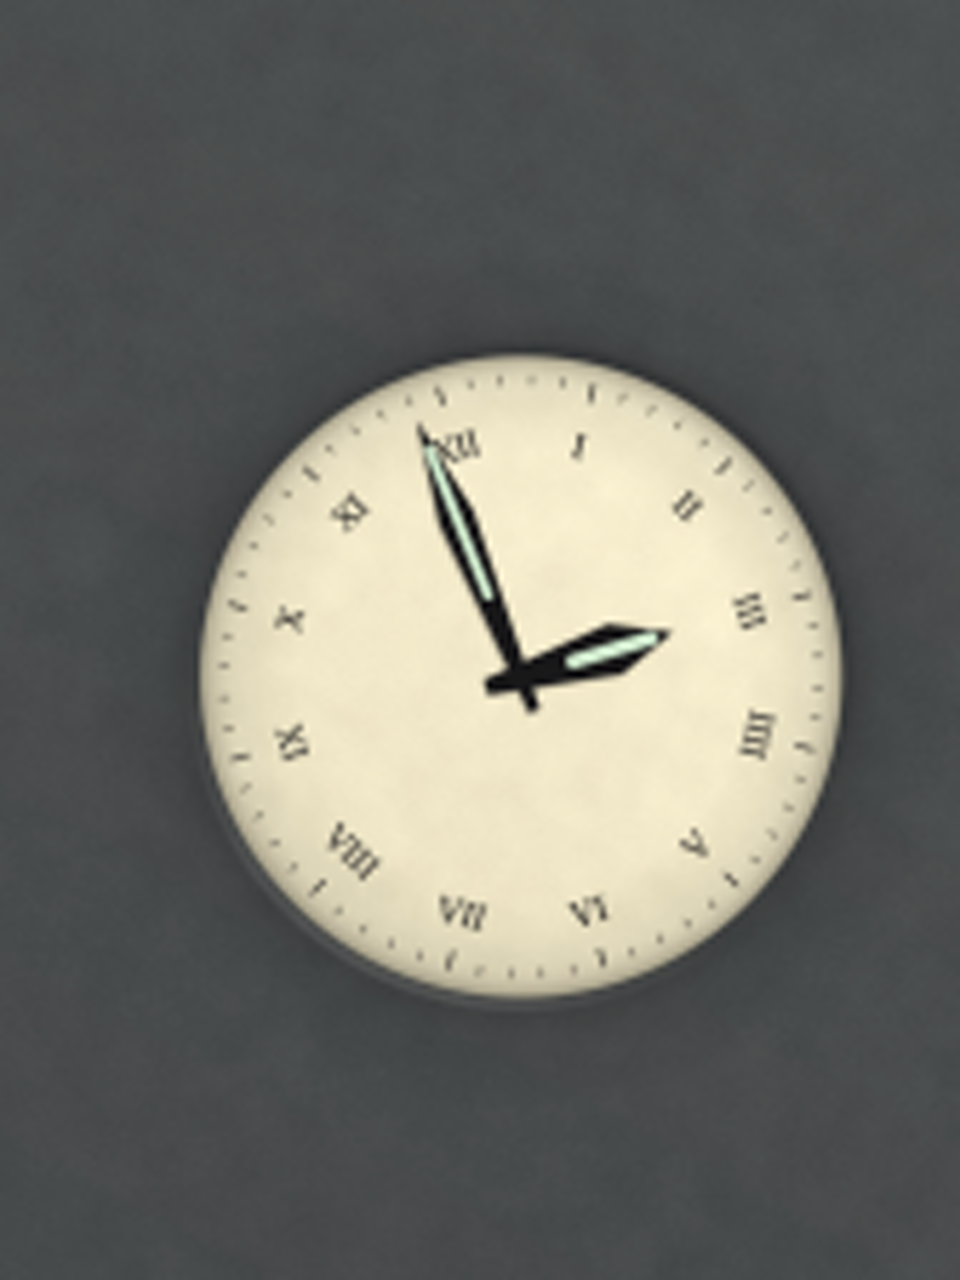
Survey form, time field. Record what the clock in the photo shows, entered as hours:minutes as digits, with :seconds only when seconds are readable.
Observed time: 2:59
